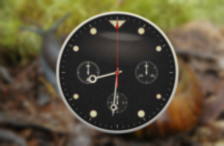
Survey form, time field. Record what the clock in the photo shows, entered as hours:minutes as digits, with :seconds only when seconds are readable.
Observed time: 8:31
